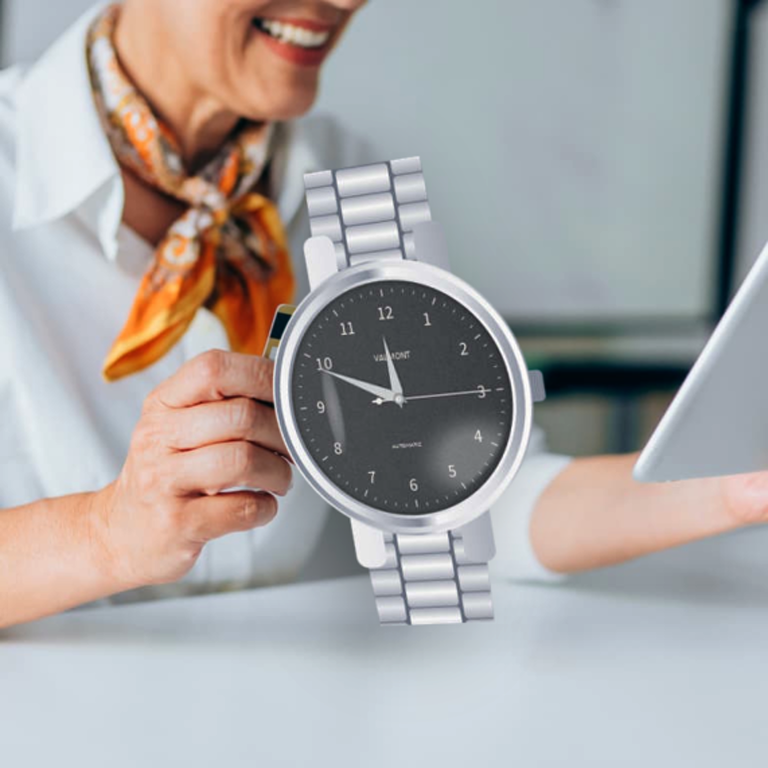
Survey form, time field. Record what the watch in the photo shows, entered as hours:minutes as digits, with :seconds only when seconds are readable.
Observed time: 11:49:15
